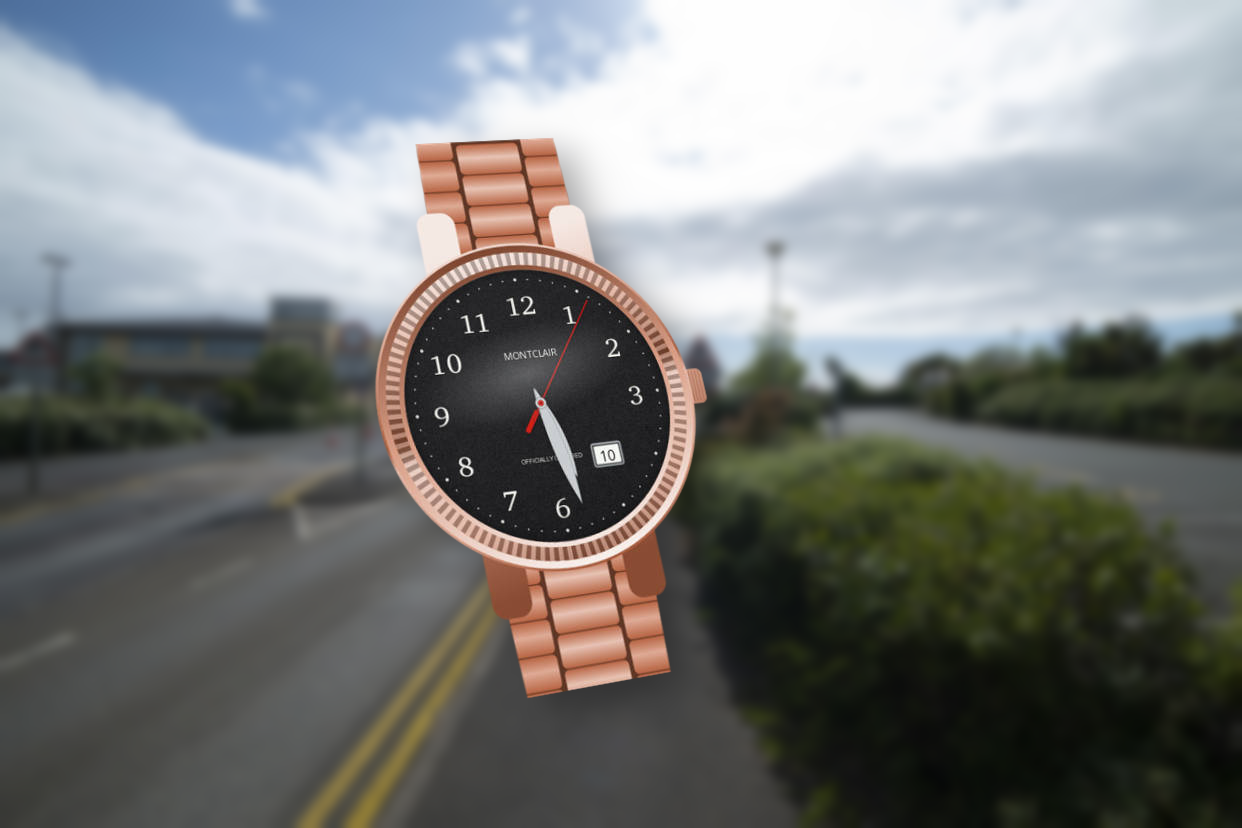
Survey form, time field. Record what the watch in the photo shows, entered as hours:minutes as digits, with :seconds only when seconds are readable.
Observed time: 5:28:06
